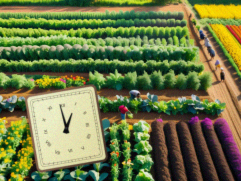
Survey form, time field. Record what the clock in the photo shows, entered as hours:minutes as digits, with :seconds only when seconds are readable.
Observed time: 12:59
